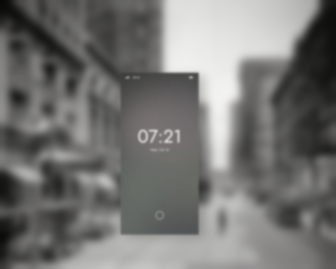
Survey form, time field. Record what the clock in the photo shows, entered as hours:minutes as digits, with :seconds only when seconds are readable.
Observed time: 7:21
